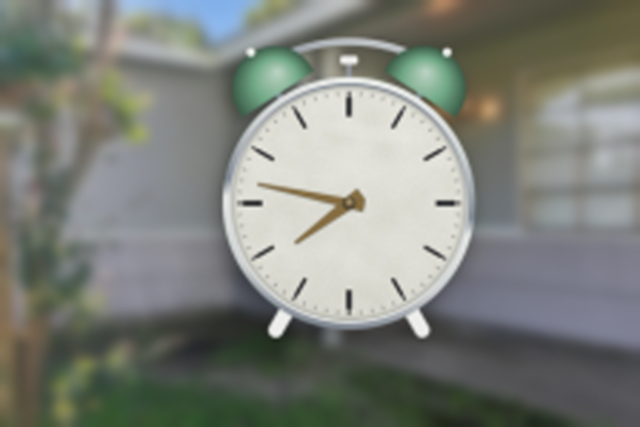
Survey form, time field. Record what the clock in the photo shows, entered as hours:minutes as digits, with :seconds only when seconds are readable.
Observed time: 7:47
